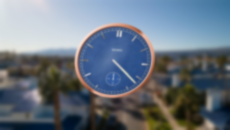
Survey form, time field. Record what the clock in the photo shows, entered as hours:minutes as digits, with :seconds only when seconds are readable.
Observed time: 4:22
